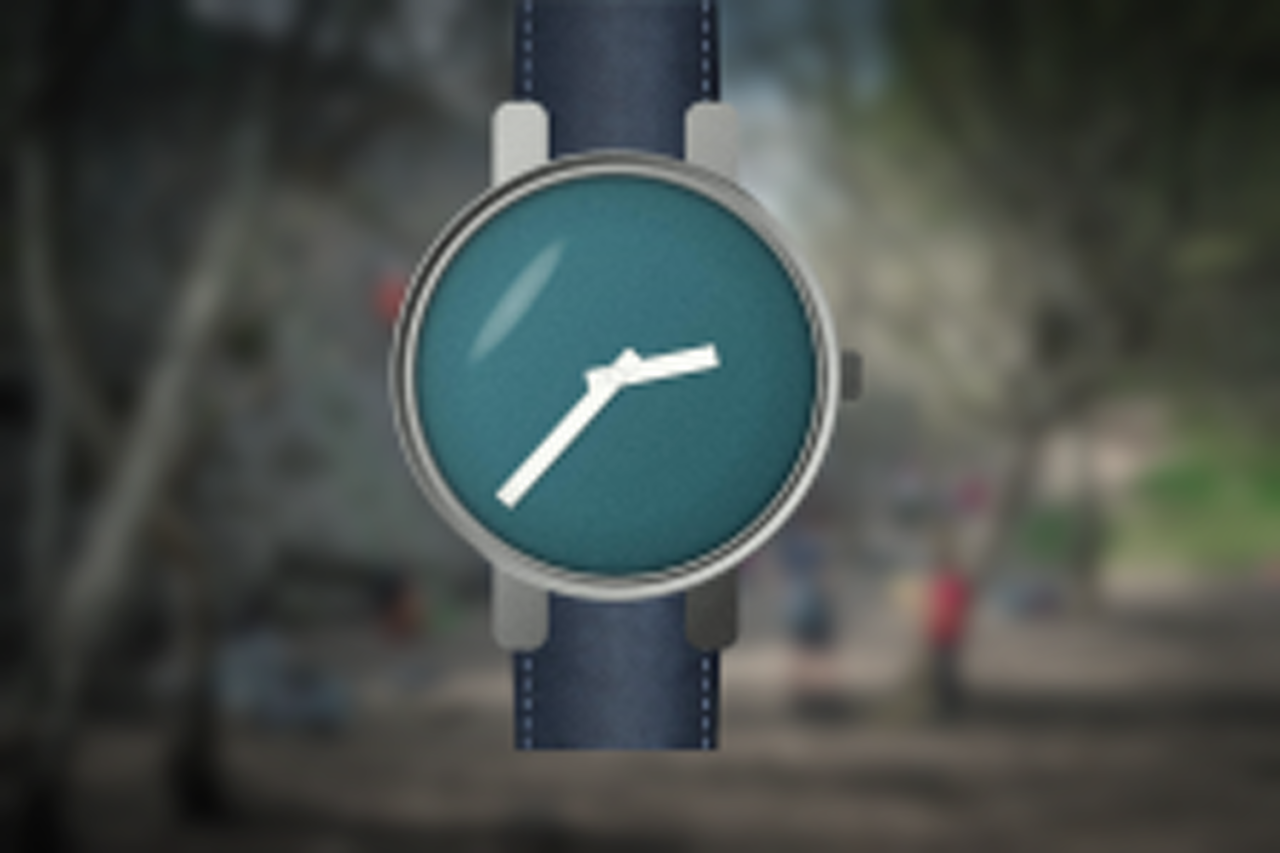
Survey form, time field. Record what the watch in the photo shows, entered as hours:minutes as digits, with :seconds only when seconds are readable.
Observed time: 2:37
